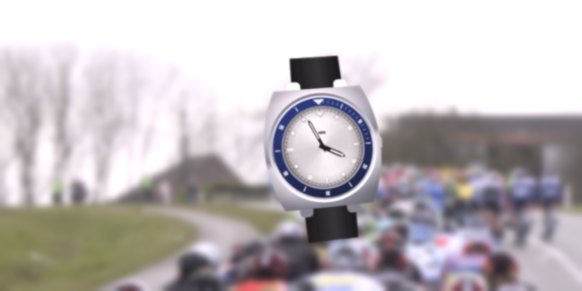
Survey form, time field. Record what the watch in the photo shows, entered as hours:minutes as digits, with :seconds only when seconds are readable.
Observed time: 3:56
